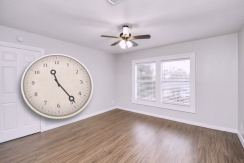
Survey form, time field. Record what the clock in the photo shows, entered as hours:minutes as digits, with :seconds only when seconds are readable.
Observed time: 11:24
